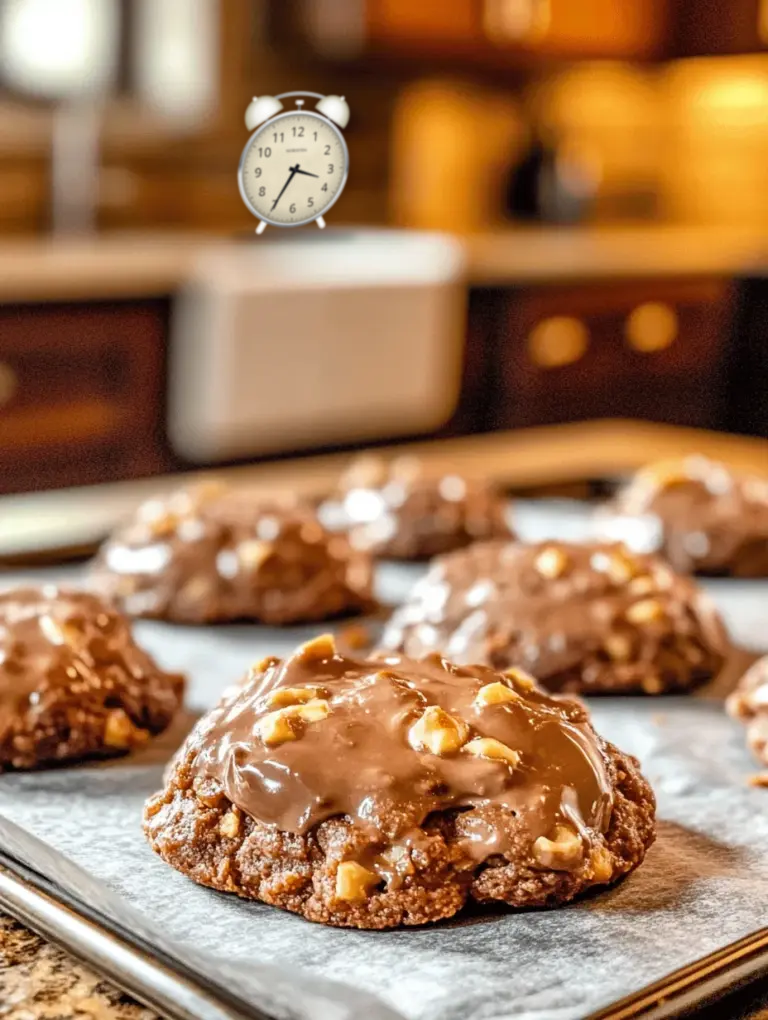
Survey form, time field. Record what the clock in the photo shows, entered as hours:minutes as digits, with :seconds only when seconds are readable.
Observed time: 3:35
